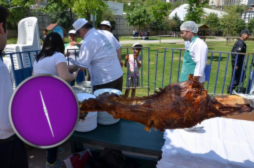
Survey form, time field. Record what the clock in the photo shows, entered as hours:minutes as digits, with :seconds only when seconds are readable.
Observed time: 11:27
